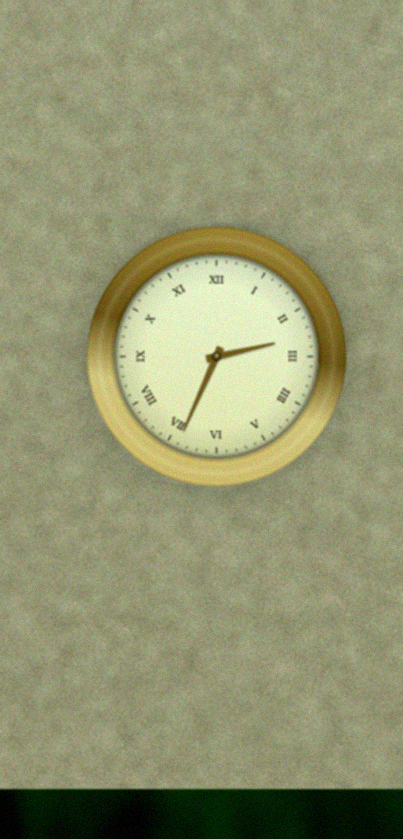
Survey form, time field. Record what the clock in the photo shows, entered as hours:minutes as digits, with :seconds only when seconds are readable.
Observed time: 2:34
